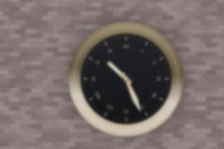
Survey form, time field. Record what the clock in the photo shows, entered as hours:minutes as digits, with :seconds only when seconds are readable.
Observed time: 10:26
